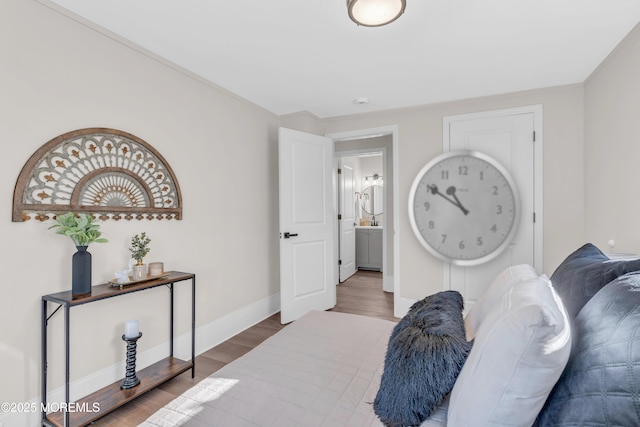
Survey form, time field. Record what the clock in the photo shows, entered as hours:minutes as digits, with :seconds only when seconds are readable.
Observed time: 10:50
